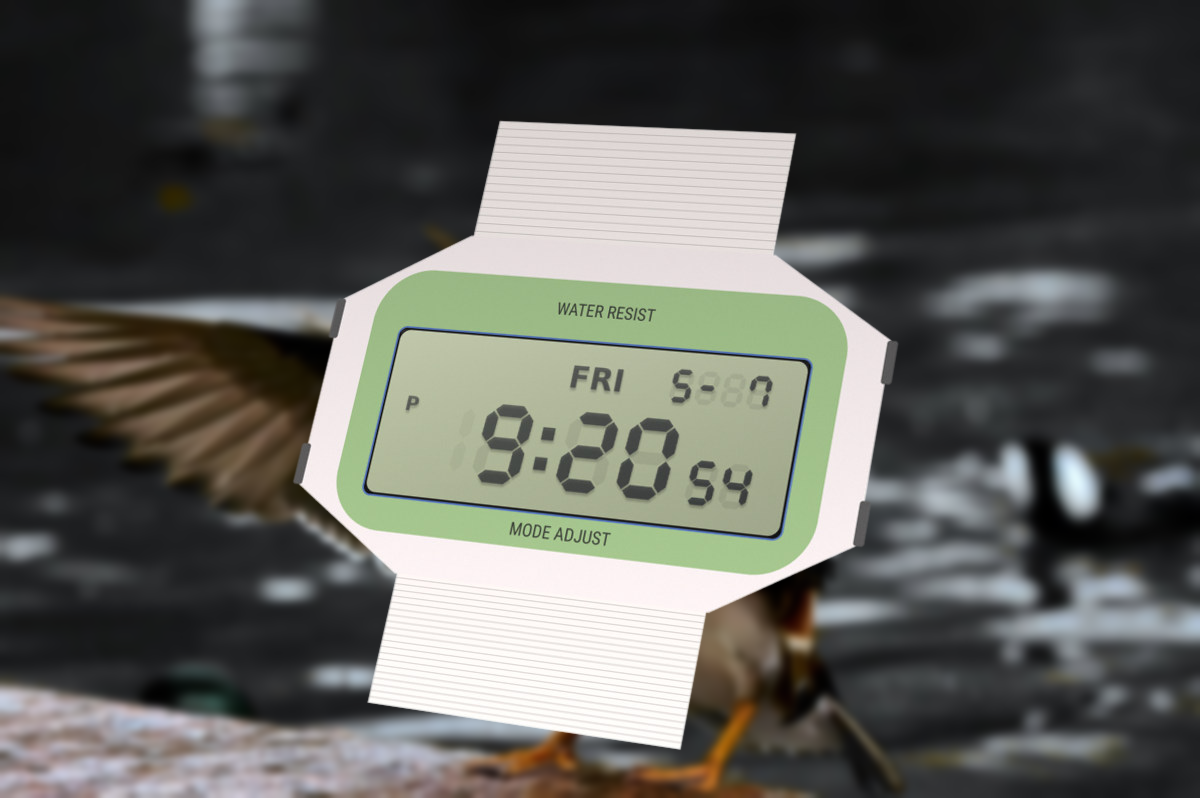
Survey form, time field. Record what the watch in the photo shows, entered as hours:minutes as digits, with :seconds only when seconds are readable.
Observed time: 9:20:54
